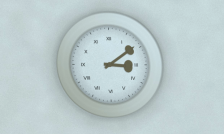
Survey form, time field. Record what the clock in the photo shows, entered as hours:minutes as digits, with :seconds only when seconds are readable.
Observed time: 3:09
